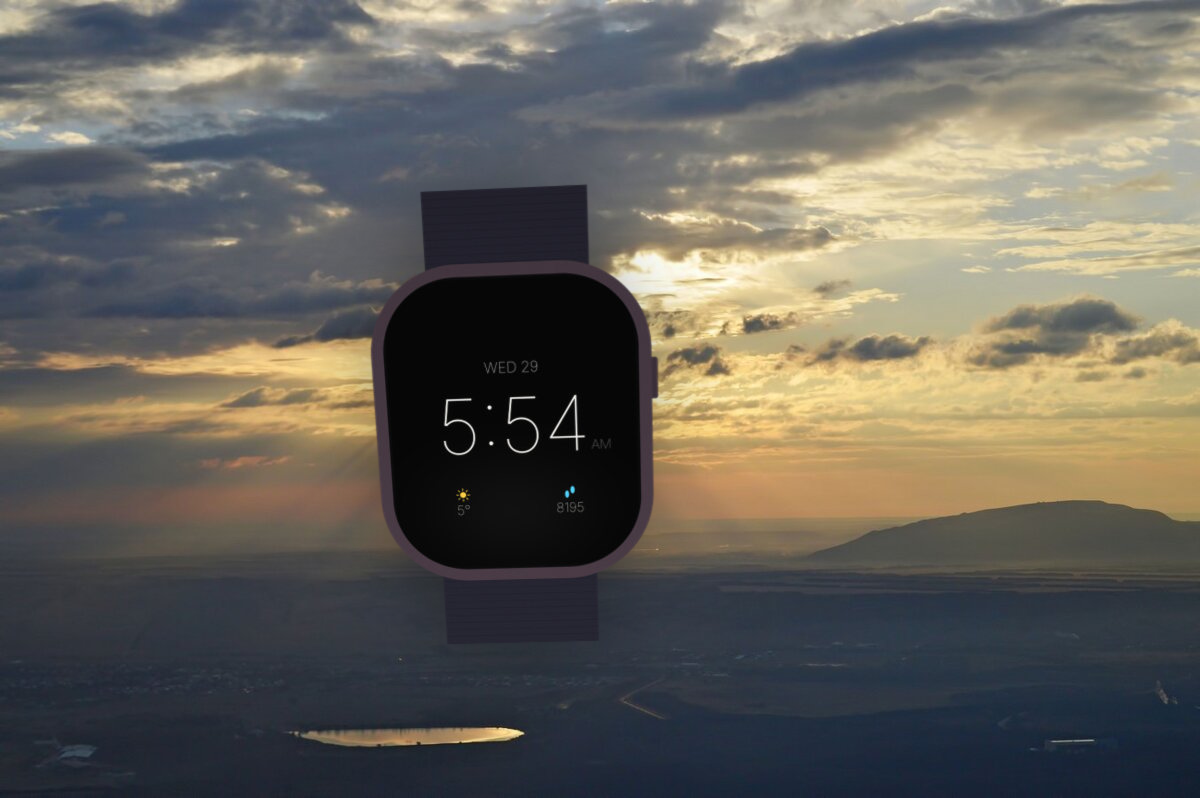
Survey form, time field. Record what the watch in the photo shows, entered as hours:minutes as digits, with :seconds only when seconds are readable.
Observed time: 5:54
